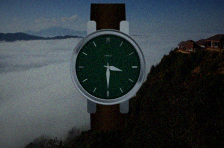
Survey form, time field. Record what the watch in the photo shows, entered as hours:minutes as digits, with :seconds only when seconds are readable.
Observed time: 3:30
